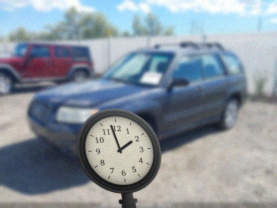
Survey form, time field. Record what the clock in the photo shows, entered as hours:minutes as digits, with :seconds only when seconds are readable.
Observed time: 1:58
